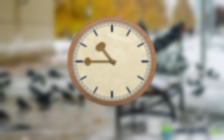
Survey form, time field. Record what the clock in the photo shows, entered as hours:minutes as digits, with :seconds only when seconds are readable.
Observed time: 10:45
